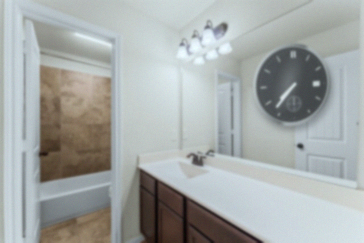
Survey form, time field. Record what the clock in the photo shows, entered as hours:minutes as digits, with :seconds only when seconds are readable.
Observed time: 7:37
